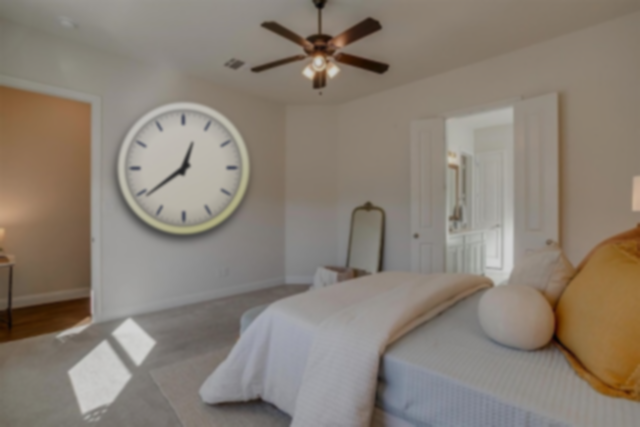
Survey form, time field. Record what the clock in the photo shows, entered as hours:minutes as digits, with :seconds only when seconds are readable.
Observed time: 12:39
